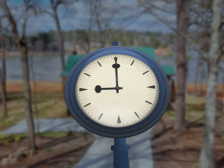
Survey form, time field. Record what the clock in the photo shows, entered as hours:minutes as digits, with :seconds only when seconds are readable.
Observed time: 9:00
